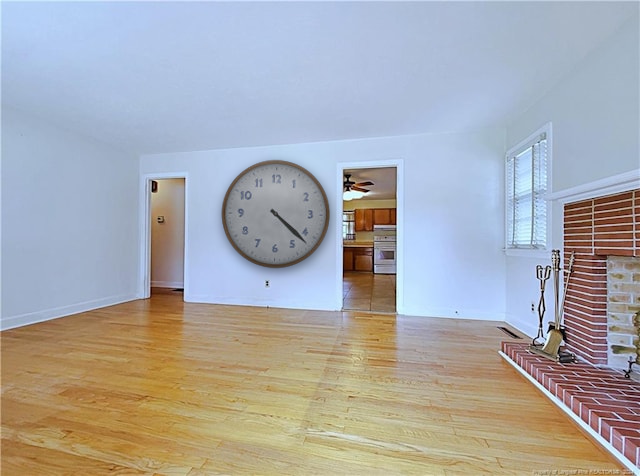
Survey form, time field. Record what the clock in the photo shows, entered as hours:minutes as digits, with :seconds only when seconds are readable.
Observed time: 4:22
